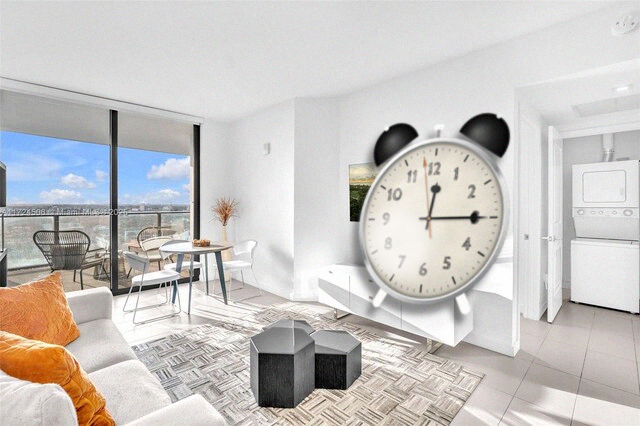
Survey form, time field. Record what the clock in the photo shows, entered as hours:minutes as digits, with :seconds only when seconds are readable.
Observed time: 12:14:58
